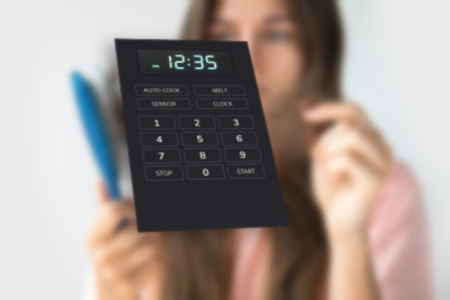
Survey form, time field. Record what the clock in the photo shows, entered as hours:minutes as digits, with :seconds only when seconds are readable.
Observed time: 12:35
